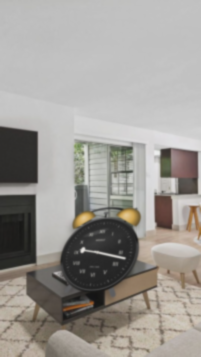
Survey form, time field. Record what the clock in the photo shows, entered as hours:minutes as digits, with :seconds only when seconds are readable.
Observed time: 9:17
